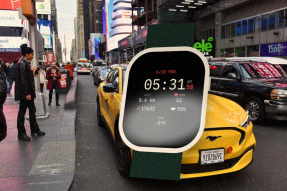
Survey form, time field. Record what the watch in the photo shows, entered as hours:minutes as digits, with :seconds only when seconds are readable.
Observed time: 5:31
